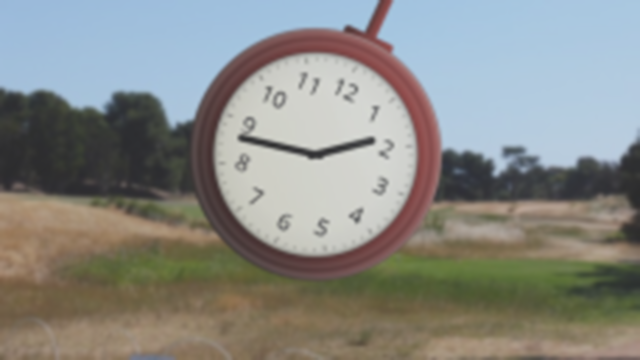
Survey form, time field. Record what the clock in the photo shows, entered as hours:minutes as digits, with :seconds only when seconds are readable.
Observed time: 1:43
